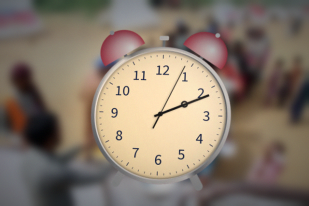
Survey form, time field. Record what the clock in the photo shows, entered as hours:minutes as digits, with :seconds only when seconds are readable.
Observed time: 2:11:04
